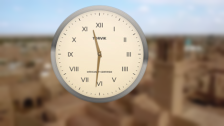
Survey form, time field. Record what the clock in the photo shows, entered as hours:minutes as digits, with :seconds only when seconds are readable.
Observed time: 11:31
